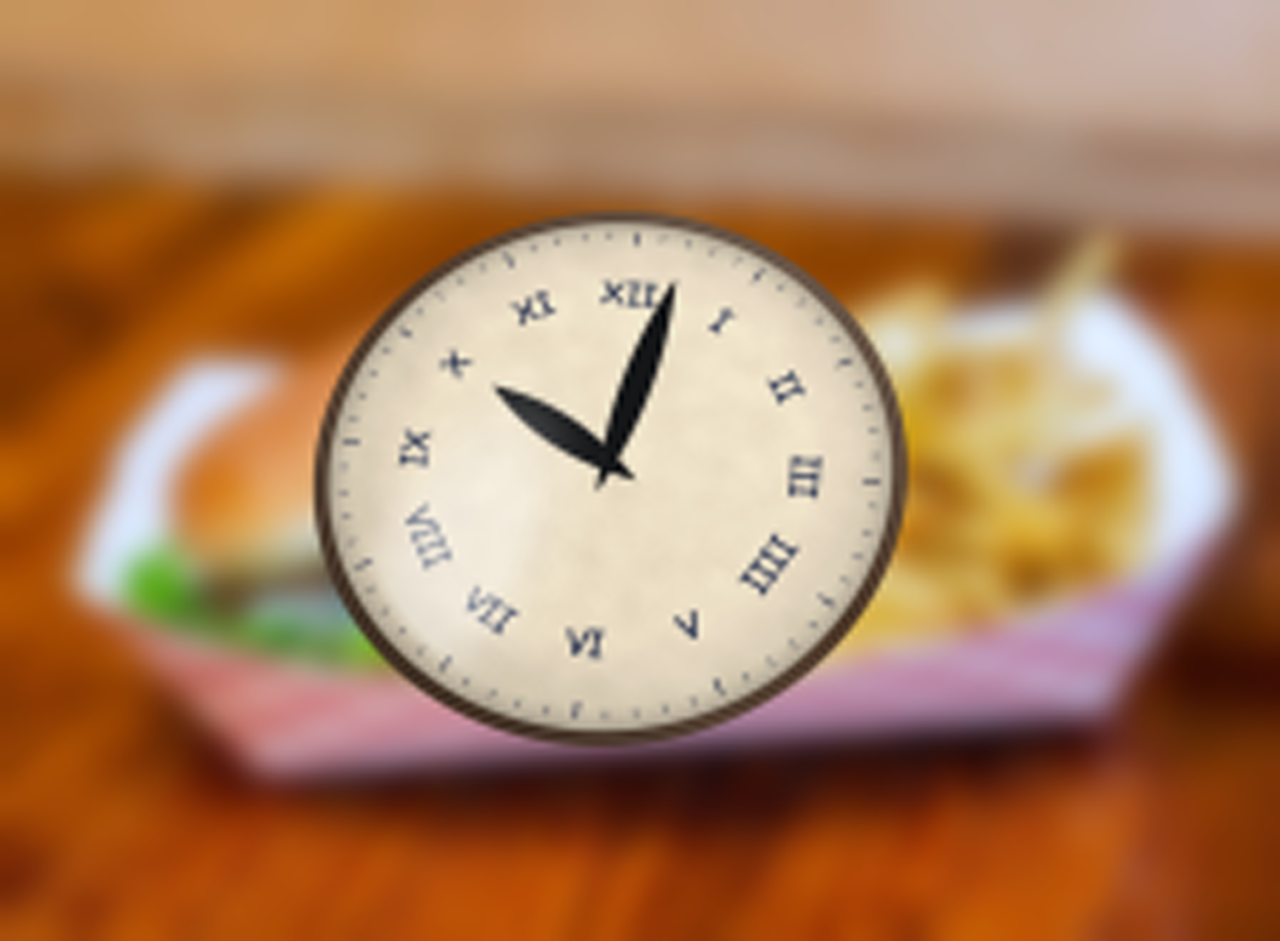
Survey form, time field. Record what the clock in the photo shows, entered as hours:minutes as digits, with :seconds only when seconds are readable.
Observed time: 10:02
